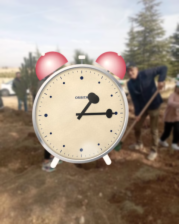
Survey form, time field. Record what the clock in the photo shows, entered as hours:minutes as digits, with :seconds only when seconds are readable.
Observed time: 1:15
